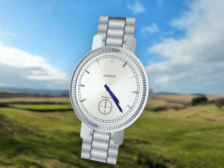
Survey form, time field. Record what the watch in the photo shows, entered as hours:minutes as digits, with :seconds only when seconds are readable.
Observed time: 4:23
